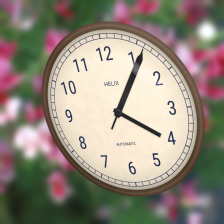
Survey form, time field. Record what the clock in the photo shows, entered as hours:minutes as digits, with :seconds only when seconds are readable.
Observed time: 4:06:06
